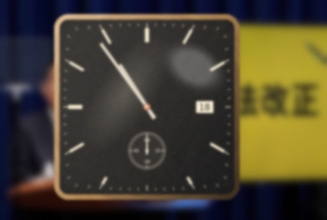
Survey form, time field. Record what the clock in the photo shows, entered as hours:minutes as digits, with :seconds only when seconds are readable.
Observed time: 10:54
